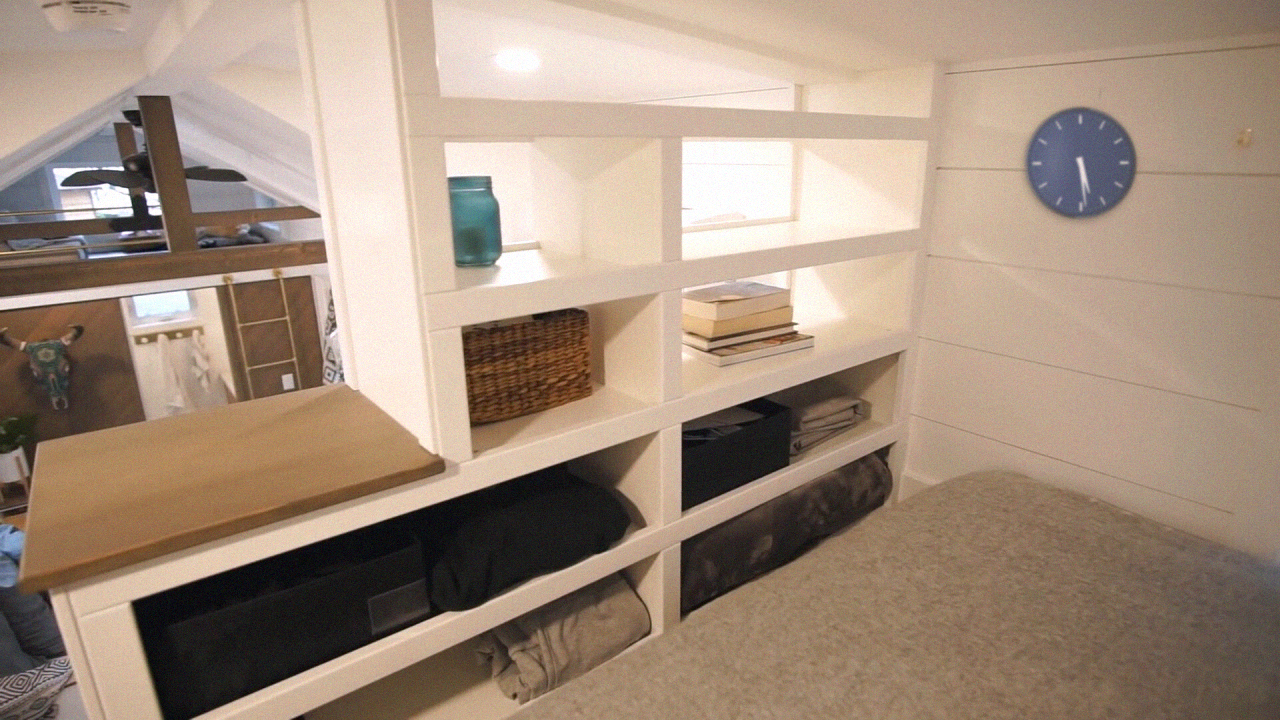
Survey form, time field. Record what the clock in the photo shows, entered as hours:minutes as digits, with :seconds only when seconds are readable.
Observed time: 5:29
